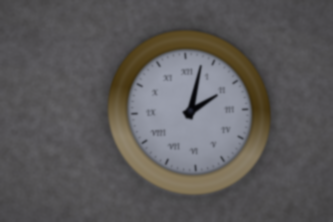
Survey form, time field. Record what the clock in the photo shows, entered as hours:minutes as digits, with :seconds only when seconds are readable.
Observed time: 2:03
